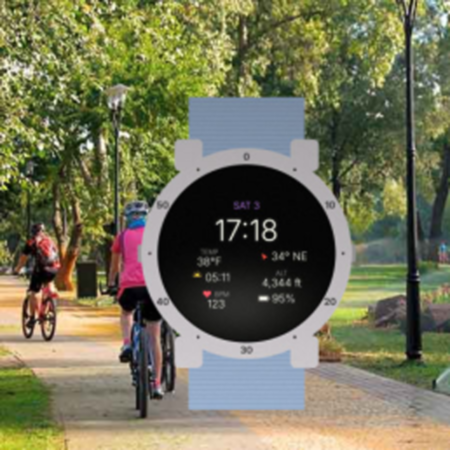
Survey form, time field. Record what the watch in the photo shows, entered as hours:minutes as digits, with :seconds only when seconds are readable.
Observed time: 17:18
